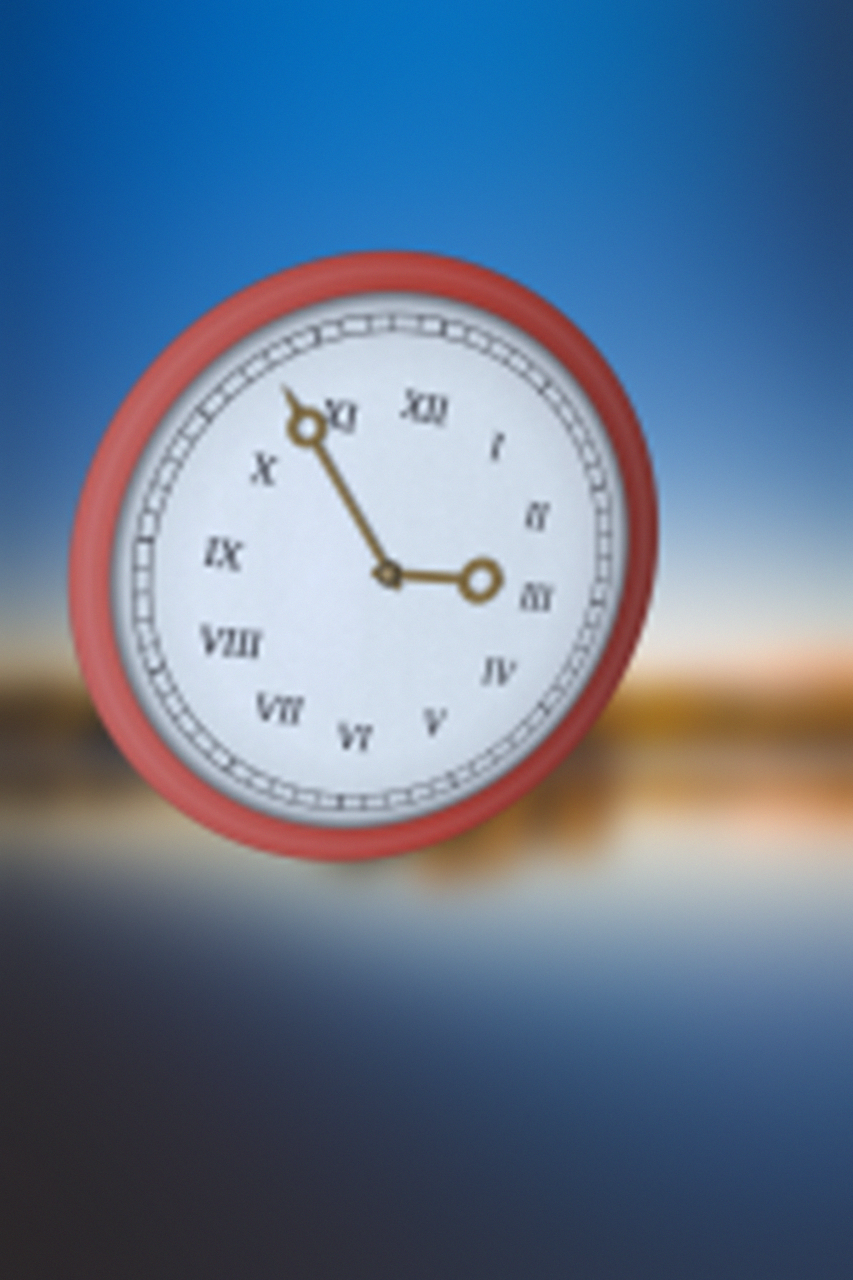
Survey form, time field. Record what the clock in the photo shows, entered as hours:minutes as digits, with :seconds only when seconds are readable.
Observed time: 2:53
